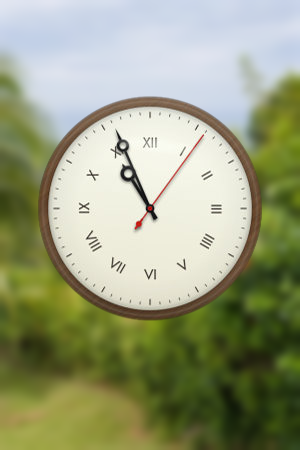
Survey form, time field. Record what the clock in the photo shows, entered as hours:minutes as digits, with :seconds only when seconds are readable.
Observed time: 10:56:06
